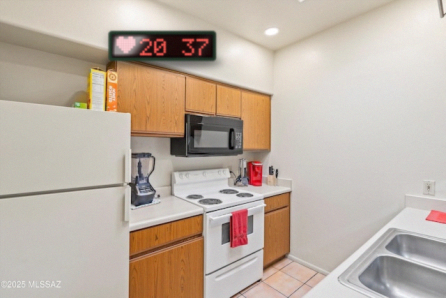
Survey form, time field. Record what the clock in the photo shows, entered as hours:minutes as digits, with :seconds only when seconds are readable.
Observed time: 20:37
